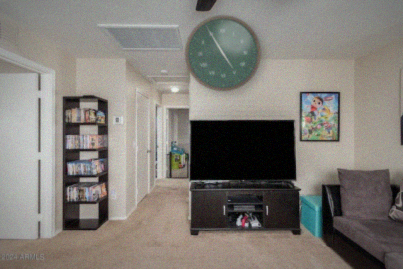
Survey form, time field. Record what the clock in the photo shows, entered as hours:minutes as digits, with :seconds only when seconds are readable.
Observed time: 4:55
